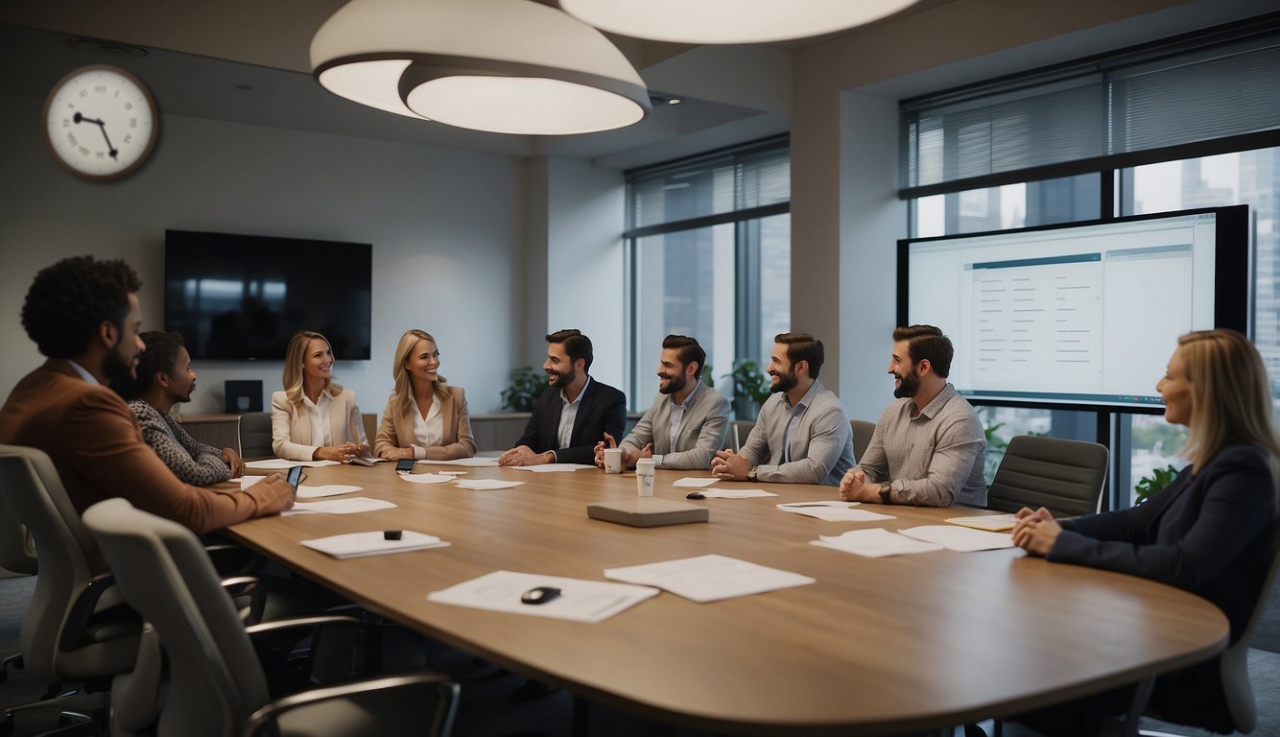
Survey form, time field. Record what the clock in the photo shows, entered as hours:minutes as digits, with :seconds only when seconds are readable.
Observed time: 9:26
